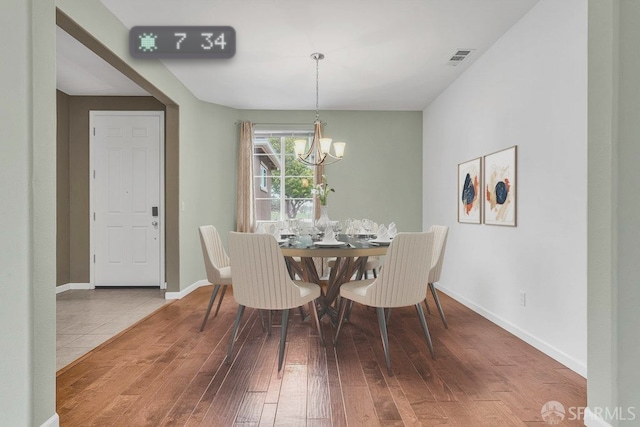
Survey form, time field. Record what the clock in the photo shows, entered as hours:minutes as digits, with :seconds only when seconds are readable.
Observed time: 7:34
